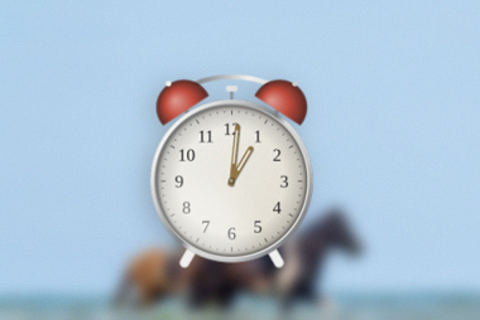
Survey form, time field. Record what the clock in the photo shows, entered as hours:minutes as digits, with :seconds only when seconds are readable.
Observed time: 1:01
